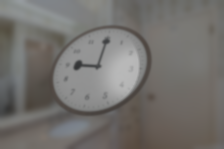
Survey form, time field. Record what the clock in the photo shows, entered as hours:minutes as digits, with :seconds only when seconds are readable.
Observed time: 9:00
